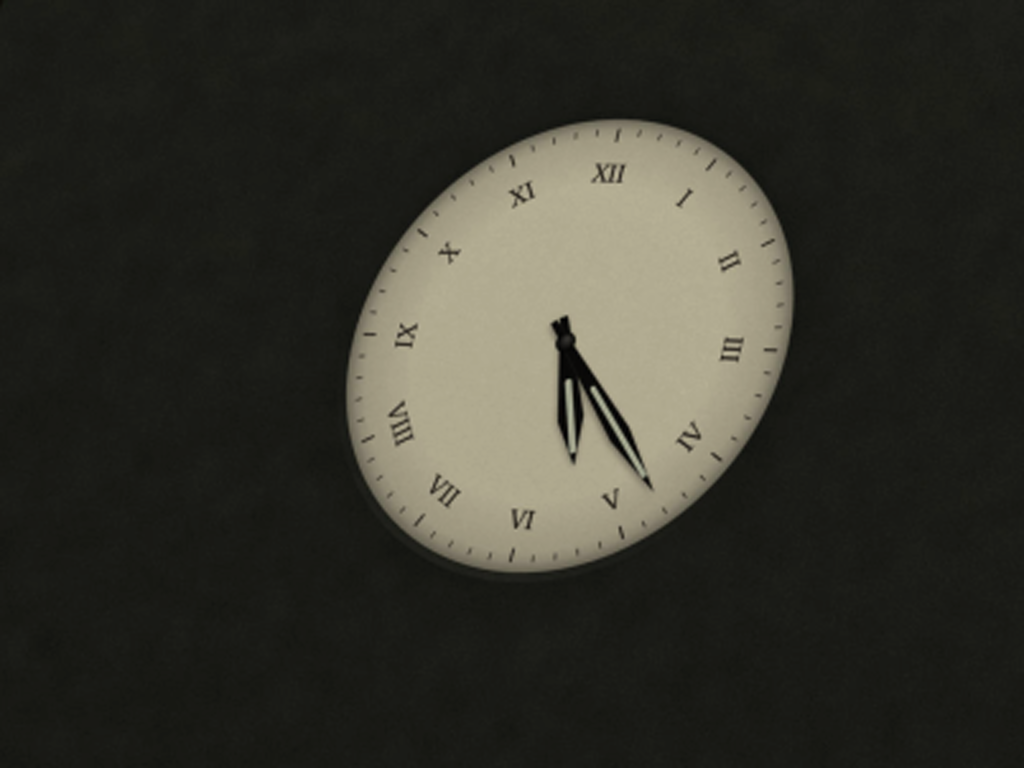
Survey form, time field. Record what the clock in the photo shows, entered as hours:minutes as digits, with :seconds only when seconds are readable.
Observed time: 5:23
